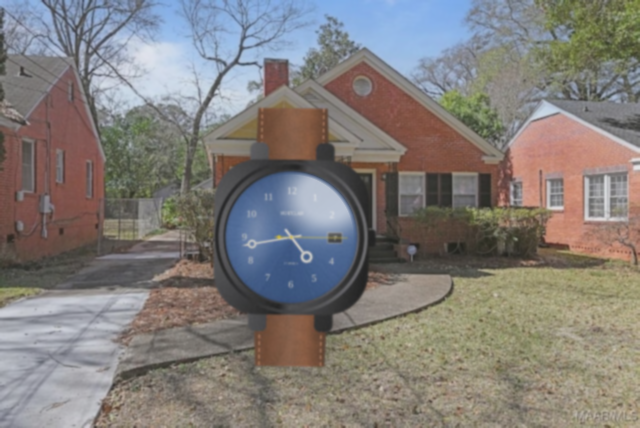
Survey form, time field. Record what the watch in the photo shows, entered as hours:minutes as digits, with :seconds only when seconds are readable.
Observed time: 4:43:15
